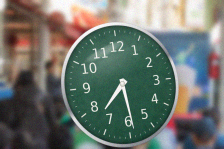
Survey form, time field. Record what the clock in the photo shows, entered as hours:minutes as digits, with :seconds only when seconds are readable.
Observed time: 7:29
